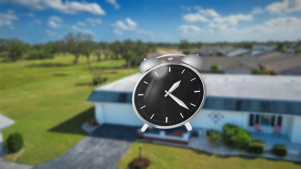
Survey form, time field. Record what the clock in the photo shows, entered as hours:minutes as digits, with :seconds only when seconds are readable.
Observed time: 1:22
